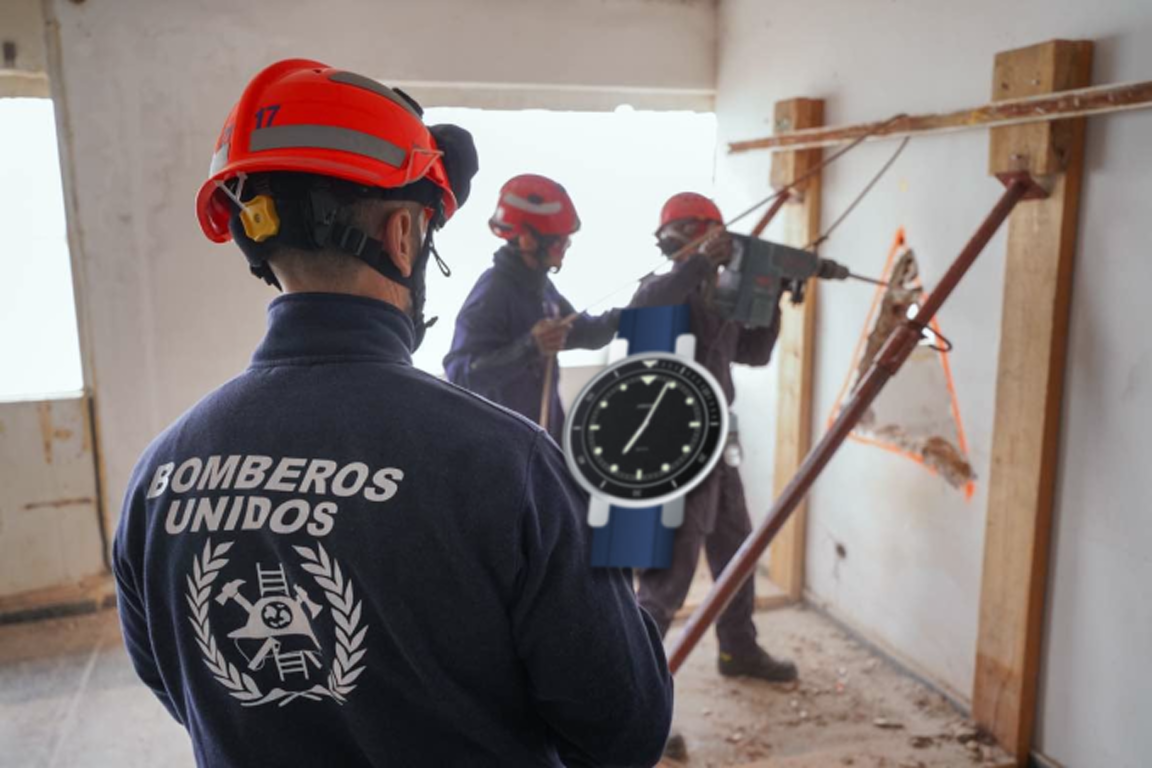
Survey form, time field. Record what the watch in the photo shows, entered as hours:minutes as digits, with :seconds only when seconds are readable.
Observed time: 7:04
